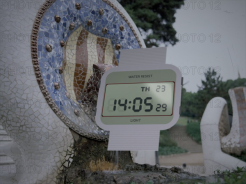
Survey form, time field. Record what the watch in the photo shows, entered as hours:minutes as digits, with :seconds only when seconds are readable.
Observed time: 14:05:29
